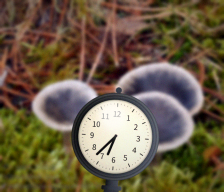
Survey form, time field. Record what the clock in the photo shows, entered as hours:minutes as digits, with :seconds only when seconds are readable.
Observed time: 6:37
